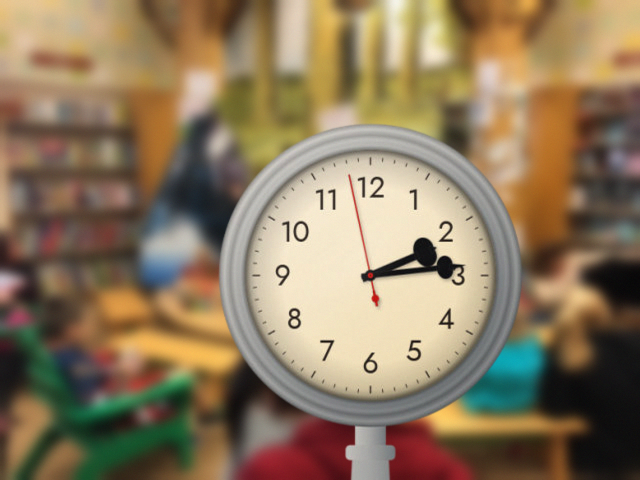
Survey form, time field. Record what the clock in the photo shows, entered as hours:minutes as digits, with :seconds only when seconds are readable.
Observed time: 2:13:58
